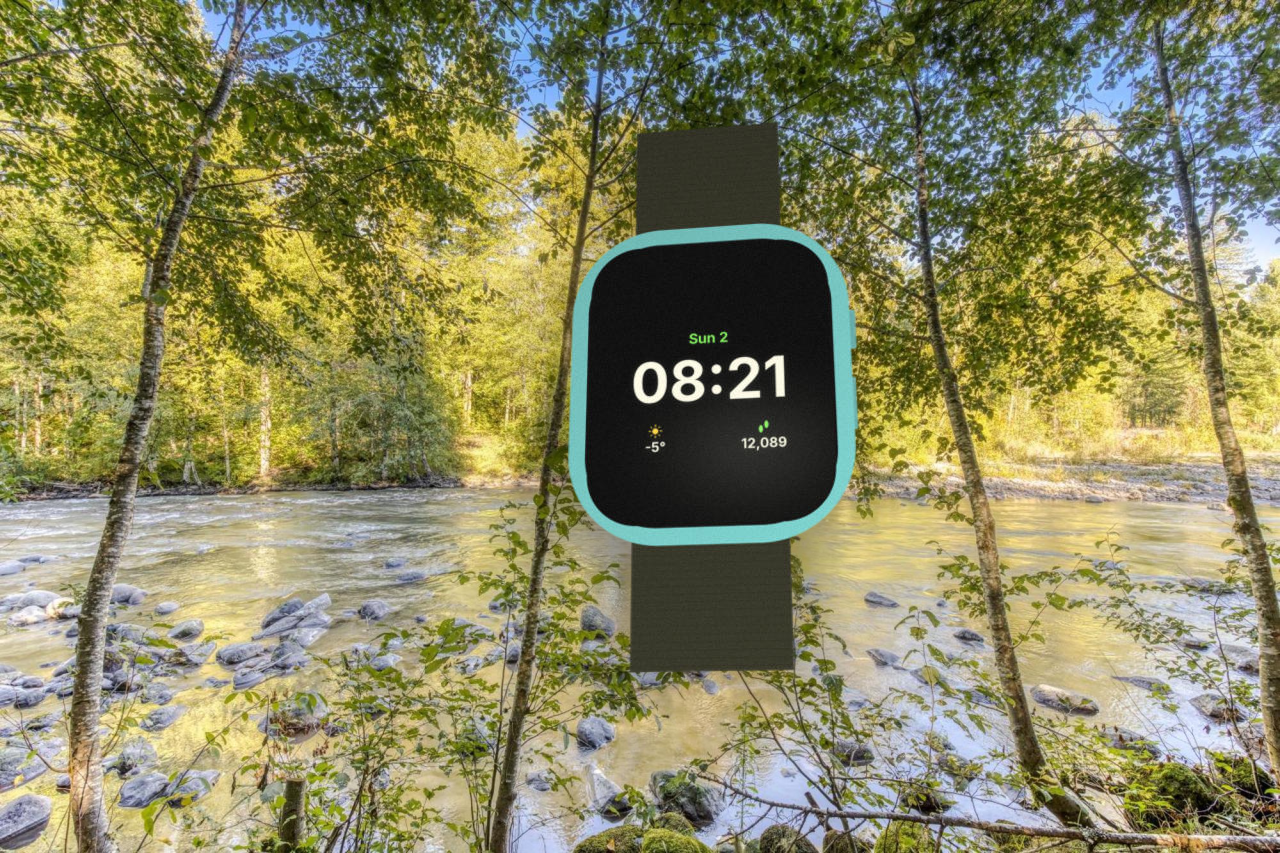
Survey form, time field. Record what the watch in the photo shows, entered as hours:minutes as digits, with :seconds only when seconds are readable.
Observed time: 8:21
